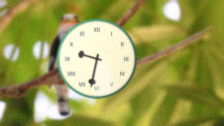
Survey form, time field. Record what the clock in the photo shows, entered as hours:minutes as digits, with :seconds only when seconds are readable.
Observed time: 9:32
